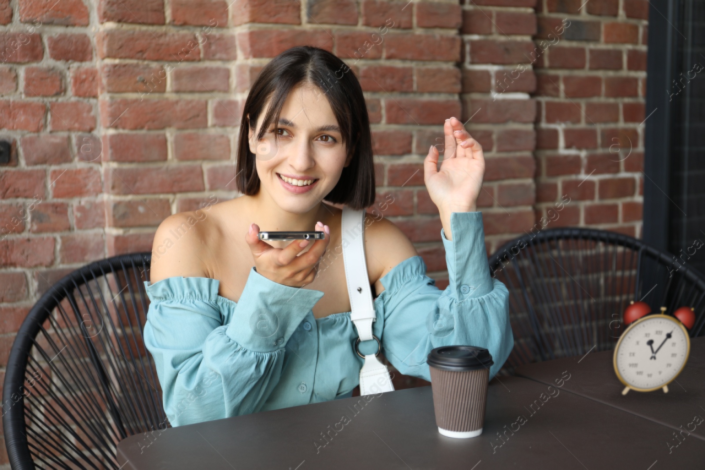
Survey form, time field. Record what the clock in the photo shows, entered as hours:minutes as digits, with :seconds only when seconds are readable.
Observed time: 11:05
